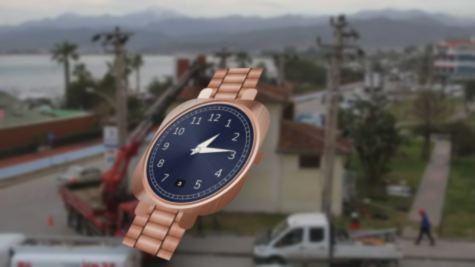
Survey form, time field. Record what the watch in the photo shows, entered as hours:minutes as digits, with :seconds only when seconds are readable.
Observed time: 1:14
